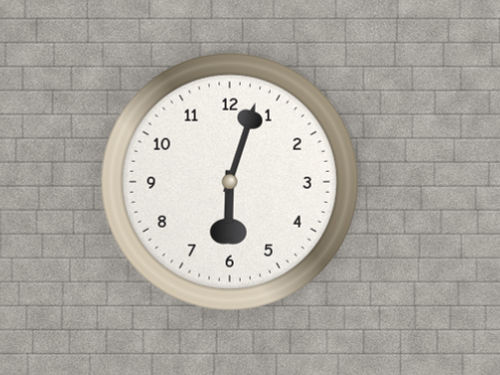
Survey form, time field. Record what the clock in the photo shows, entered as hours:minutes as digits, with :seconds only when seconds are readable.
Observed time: 6:03
